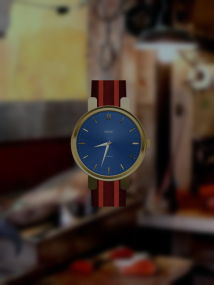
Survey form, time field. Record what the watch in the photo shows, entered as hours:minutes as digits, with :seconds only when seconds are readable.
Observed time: 8:33
